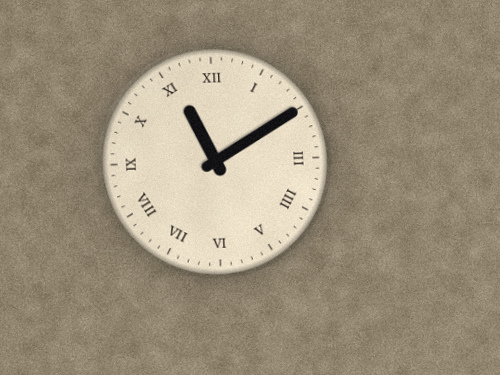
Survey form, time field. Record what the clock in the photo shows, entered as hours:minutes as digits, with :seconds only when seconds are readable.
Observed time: 11:10
